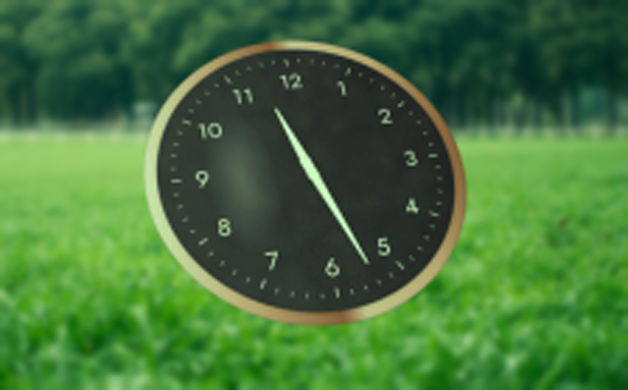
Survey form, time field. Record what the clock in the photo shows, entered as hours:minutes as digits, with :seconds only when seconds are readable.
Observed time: 11:27
